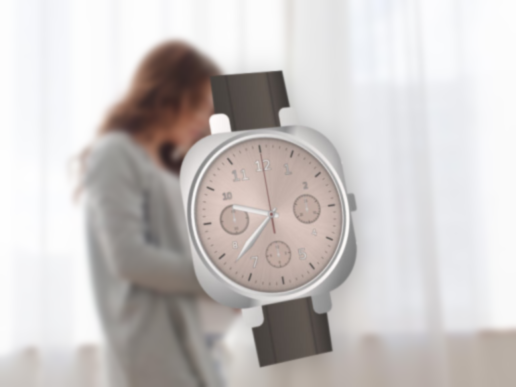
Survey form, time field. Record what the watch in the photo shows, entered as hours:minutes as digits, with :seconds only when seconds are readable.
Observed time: 9:38
